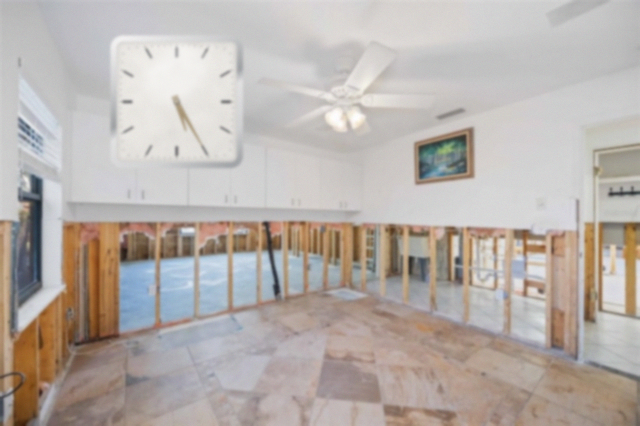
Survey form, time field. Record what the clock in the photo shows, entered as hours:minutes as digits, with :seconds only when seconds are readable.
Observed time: 5:25
